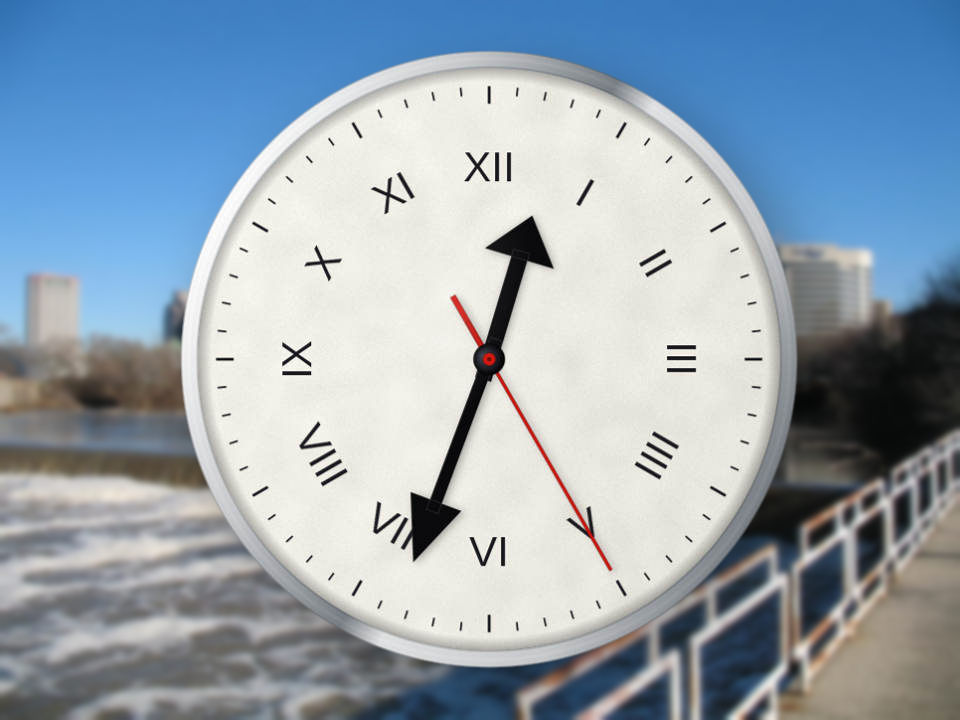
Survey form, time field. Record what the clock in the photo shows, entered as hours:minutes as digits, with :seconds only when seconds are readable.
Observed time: 12:33:25
